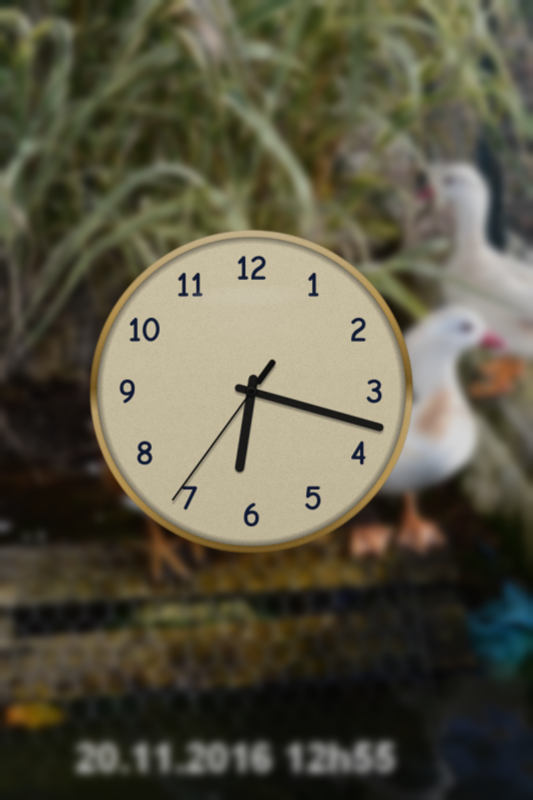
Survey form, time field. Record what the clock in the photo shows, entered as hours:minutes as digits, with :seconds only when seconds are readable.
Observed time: 6:17:36
